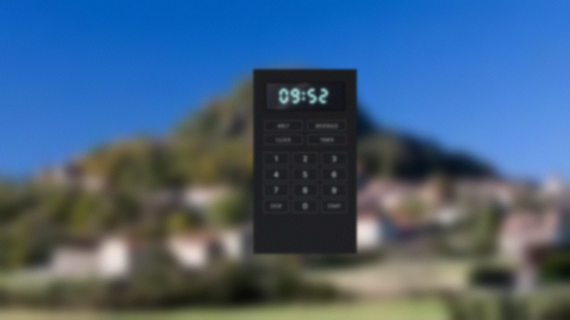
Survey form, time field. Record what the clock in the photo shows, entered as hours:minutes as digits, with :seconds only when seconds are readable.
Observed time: 9:52
